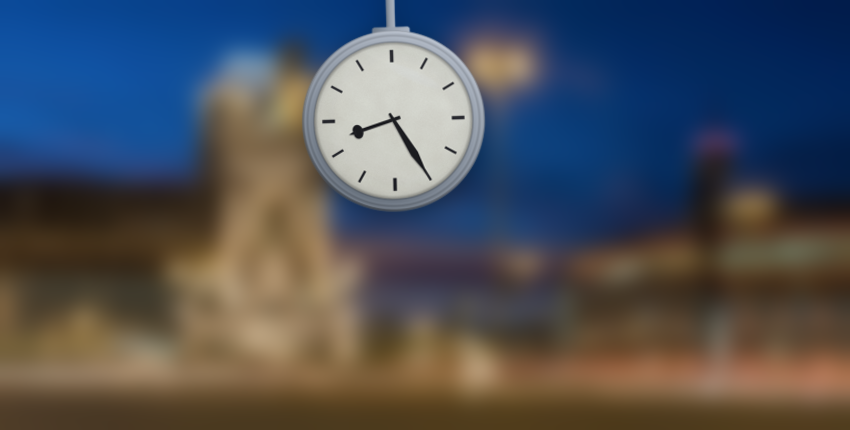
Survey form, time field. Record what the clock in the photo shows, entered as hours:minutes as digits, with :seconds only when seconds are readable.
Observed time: 8:25
